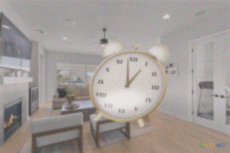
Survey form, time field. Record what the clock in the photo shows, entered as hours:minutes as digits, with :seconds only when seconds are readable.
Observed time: 12:58
